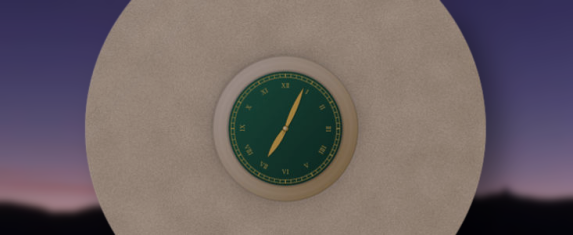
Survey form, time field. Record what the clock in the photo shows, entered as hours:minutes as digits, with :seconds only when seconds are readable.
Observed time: 7:04
